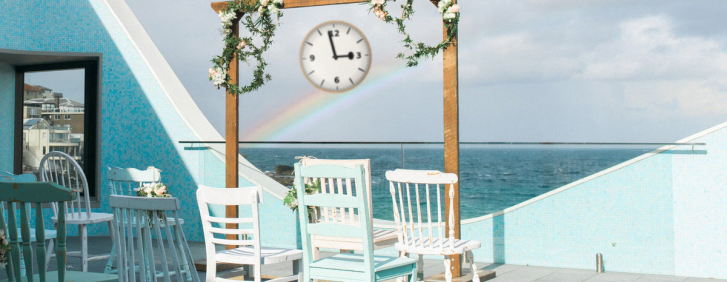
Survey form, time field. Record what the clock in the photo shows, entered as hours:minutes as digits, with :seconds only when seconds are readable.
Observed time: 2:58
